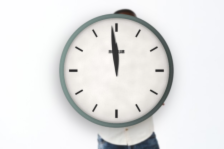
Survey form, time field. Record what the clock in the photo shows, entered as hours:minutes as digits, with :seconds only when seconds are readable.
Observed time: 11:59
